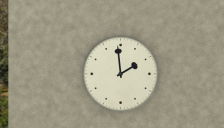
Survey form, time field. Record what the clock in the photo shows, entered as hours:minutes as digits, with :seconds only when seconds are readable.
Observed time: 1:59
